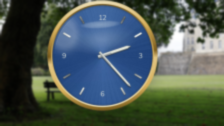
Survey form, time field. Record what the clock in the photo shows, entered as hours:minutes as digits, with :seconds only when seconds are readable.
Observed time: 2:23
